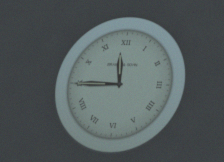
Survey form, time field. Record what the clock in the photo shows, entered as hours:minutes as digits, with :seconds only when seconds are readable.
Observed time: 11:45
